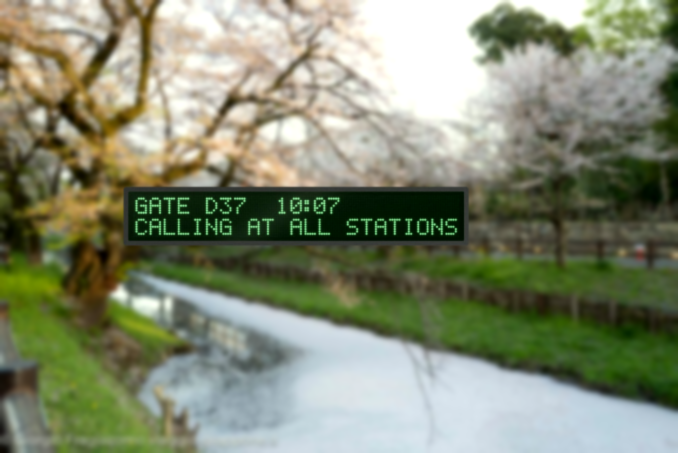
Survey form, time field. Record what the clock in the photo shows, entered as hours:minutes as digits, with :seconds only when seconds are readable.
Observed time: 10:07
